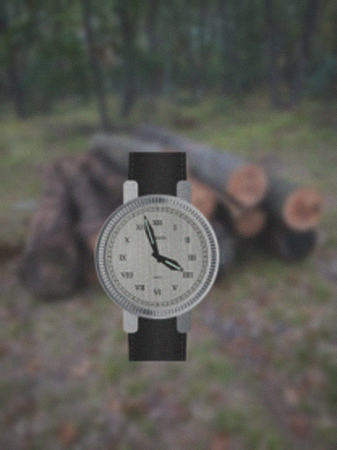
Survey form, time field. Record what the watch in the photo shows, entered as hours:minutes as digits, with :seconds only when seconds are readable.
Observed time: 3:57
